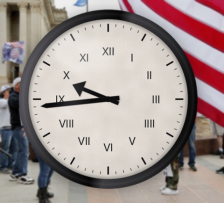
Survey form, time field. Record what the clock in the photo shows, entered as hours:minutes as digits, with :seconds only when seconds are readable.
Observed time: 9:44
